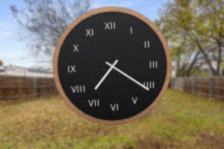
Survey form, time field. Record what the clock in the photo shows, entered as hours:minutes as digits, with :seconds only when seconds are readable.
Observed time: 7:21
